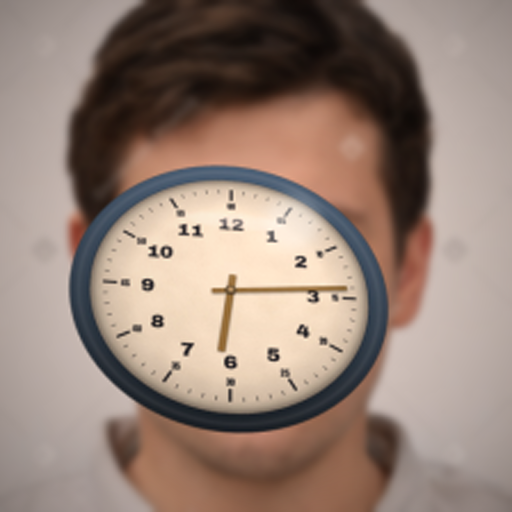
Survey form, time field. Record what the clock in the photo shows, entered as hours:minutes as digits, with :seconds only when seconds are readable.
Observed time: 6:14
